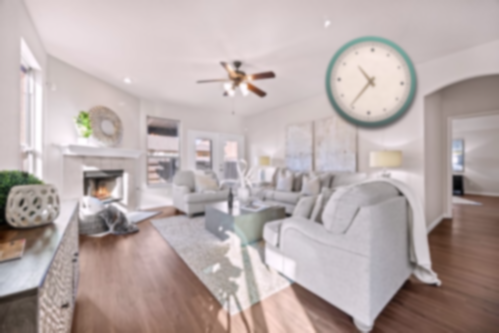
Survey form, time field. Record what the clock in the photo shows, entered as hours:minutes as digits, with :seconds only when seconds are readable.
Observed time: 10:36
